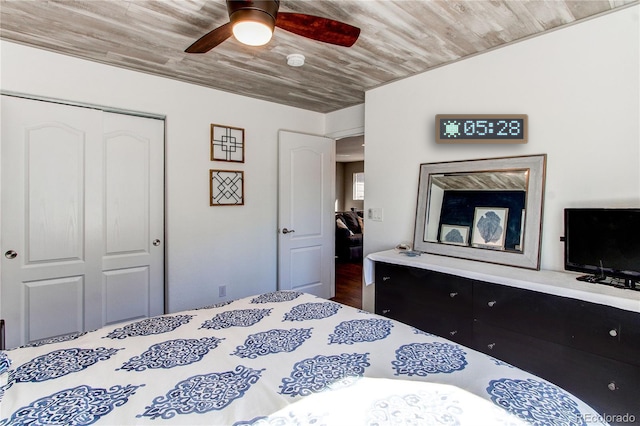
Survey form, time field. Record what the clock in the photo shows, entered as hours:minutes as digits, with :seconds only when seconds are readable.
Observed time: 5:28
